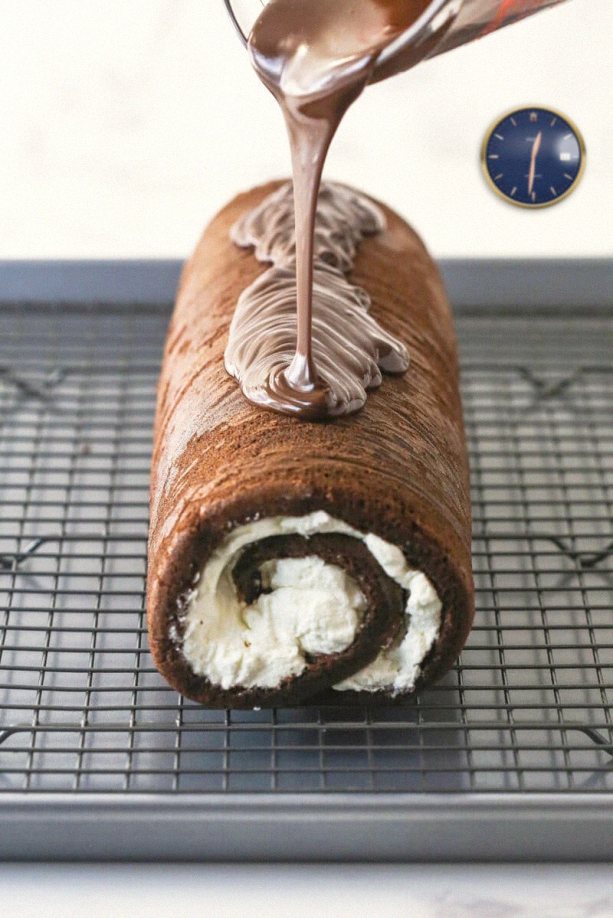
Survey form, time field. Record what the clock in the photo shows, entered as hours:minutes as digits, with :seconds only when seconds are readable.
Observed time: 12:31
